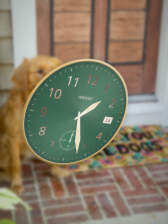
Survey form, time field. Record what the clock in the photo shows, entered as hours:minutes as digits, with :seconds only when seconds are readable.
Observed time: 1:27
